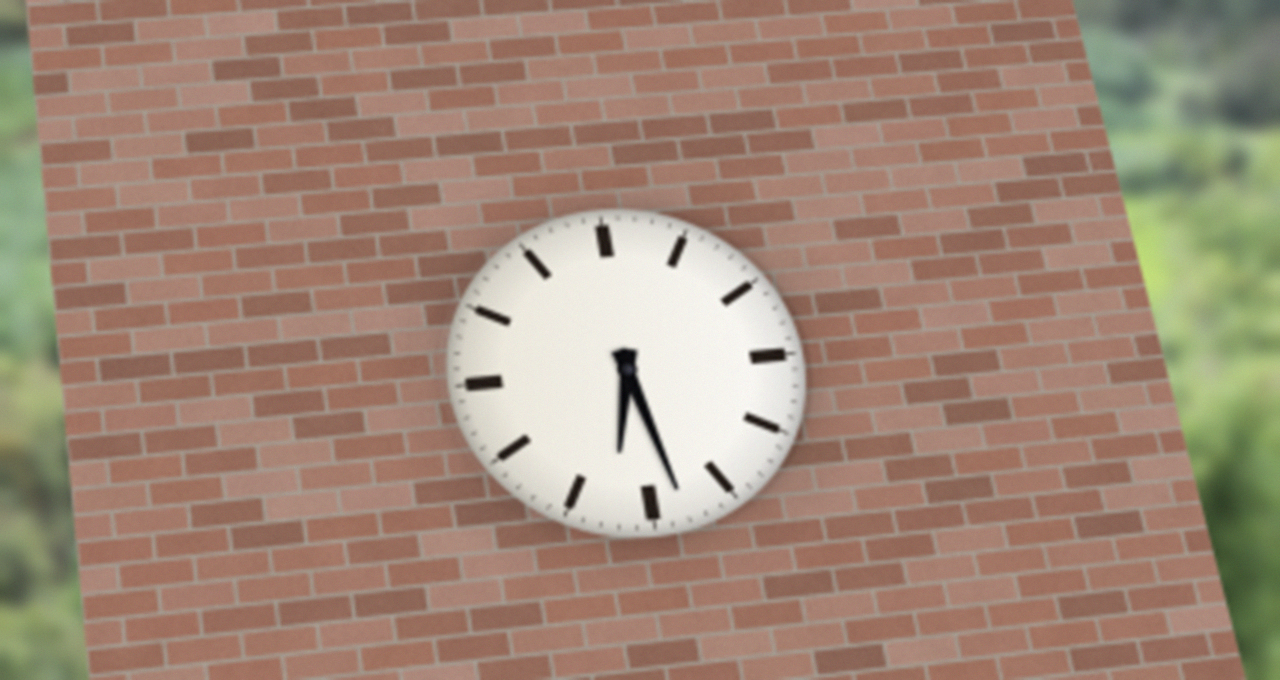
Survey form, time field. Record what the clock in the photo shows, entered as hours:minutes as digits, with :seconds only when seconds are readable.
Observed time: 6:28
